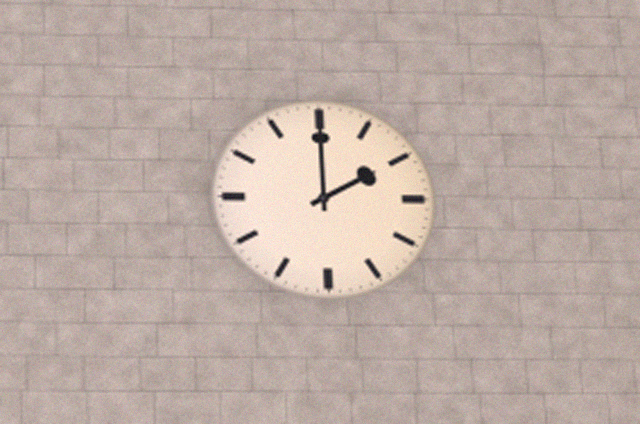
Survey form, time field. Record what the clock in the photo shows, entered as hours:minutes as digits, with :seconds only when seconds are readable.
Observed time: 2:00
